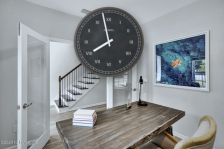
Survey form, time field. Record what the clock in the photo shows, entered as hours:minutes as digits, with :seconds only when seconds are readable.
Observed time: 7:58
